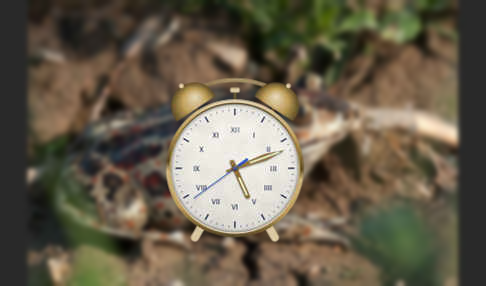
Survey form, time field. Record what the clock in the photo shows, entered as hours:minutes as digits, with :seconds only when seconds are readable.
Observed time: 5:11:39
